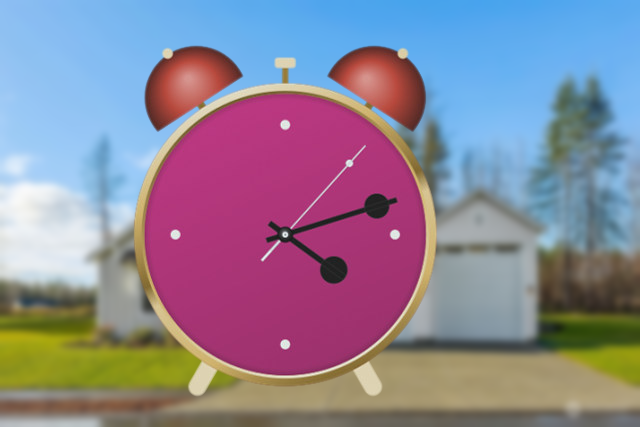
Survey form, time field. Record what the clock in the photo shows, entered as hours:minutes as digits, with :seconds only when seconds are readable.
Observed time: 4:12:07
